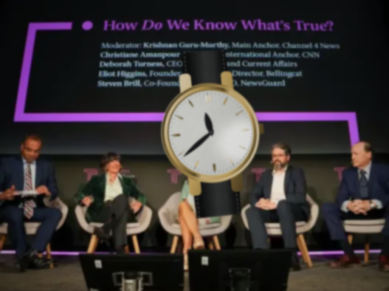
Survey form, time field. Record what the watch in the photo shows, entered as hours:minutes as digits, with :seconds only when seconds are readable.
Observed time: 11:39
